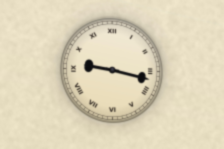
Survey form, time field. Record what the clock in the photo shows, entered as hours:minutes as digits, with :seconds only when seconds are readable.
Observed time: 9:17
